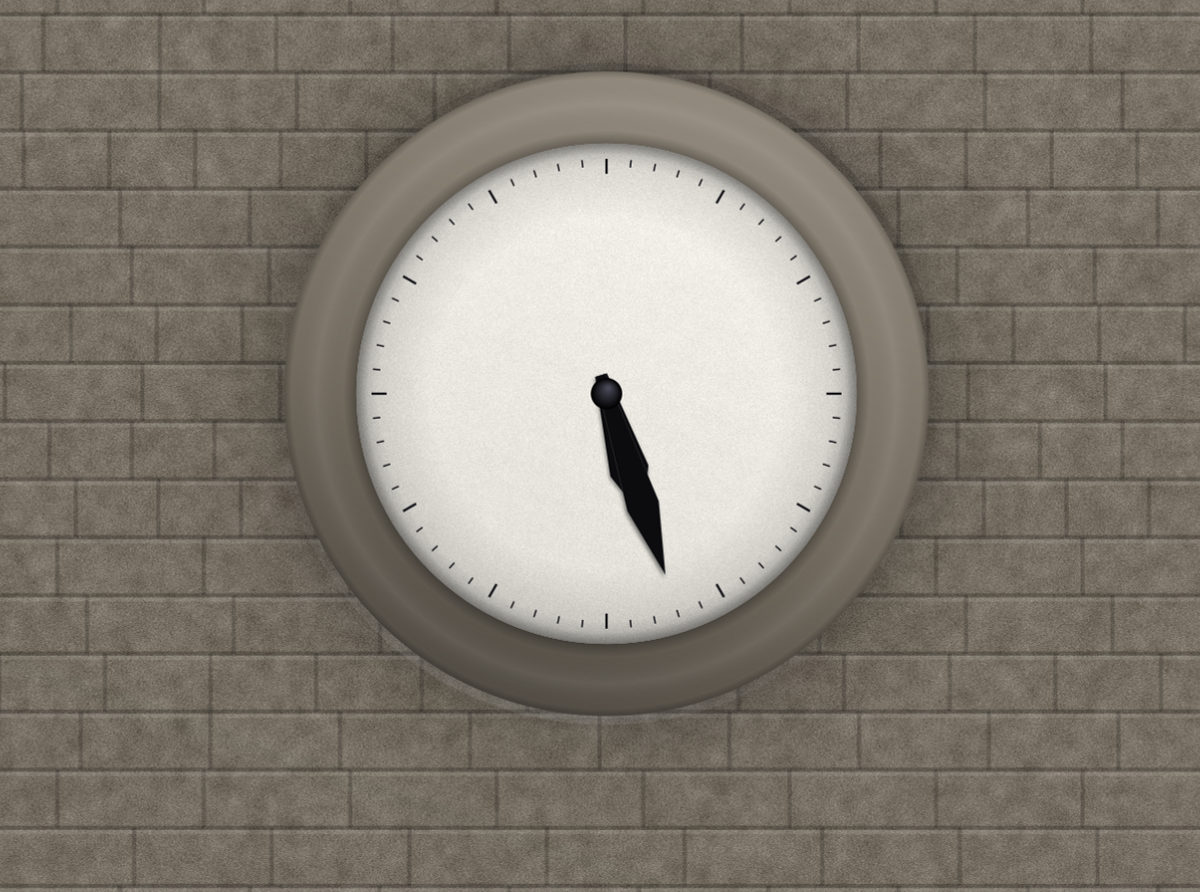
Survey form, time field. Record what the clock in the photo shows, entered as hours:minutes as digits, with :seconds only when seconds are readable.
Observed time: 5:27
